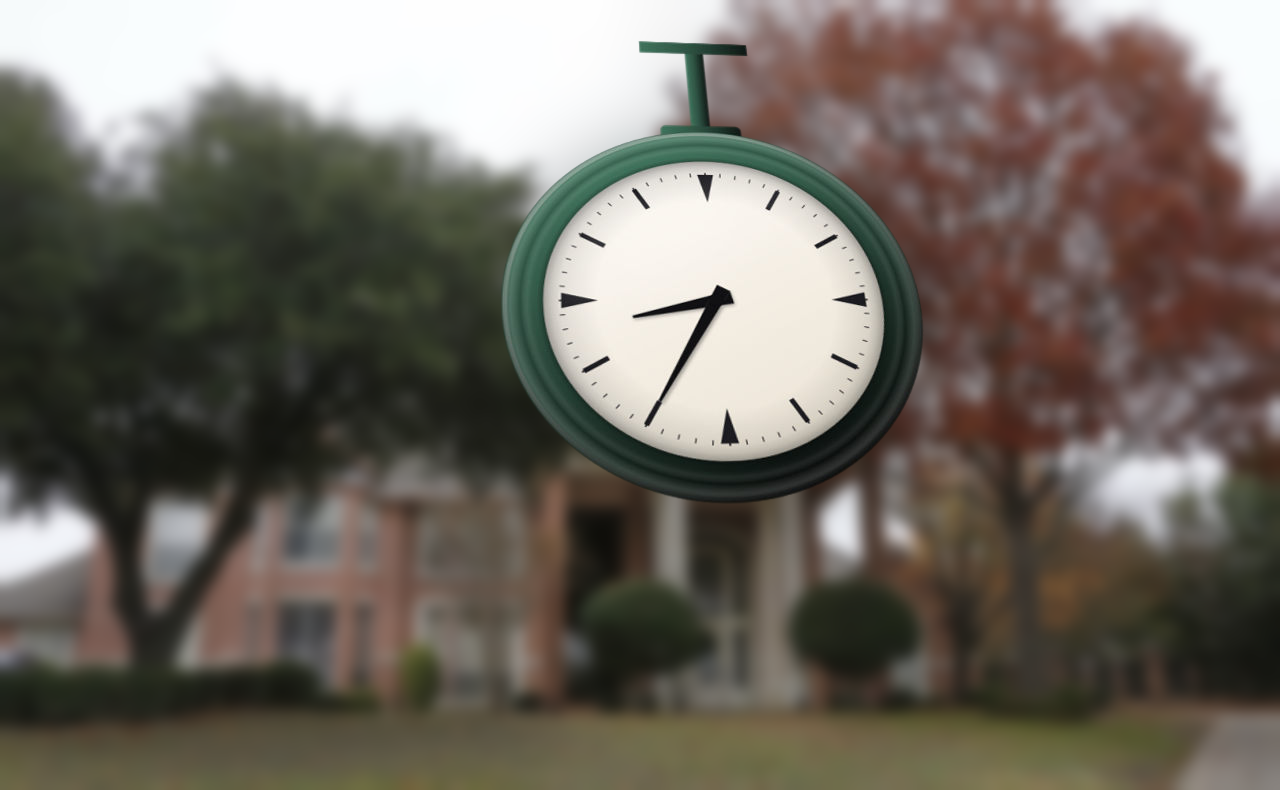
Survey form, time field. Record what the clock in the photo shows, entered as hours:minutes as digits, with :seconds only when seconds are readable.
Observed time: 8:35
